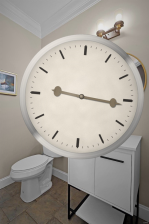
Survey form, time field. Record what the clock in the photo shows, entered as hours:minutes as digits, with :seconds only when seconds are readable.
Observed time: 9:16
